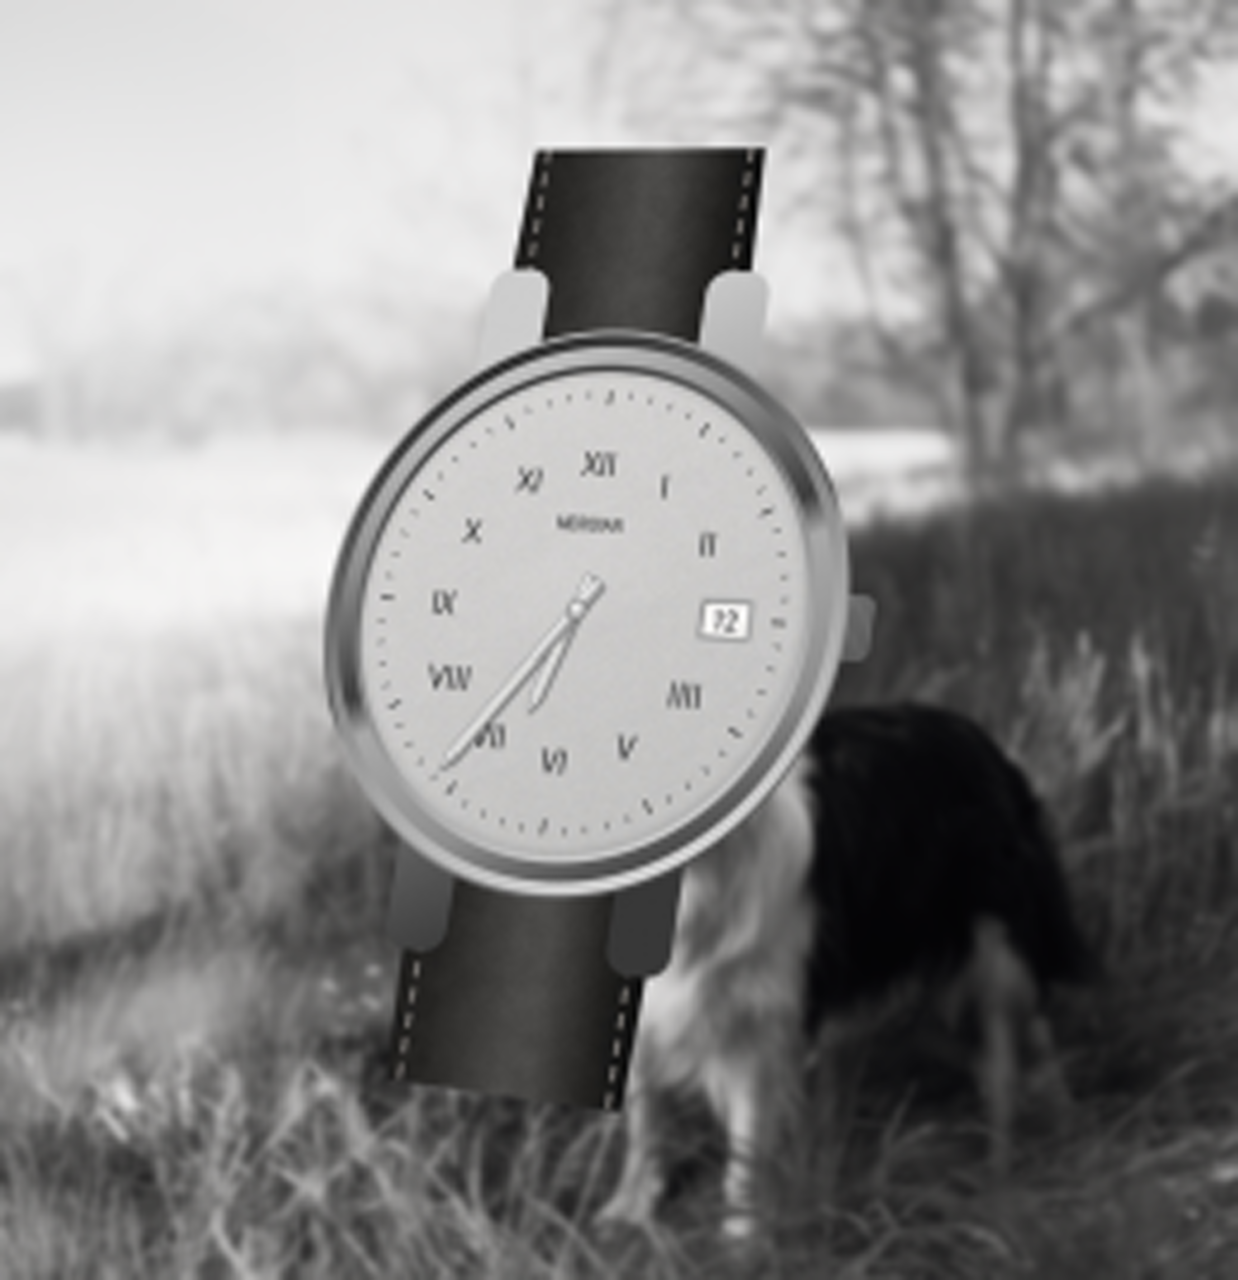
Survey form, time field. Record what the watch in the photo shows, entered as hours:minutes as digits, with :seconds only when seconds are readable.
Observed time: 6:36
